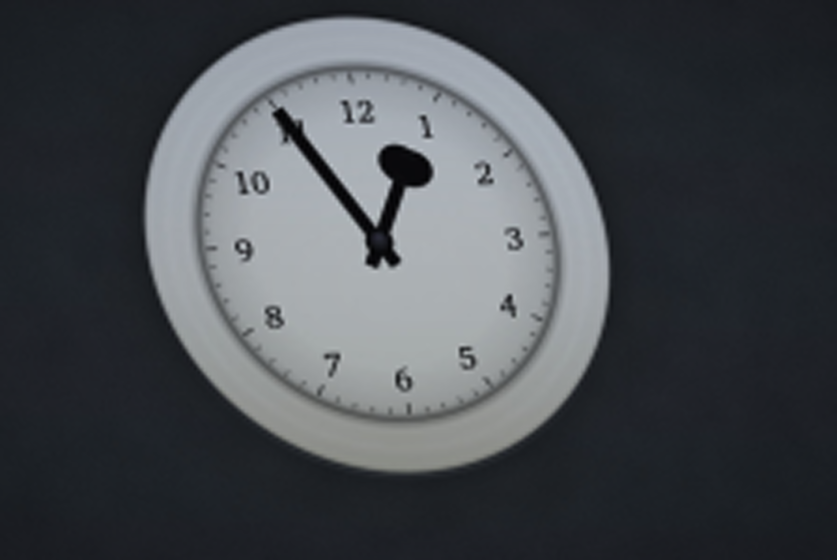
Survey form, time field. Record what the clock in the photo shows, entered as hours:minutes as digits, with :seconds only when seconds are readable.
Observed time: 12:55
